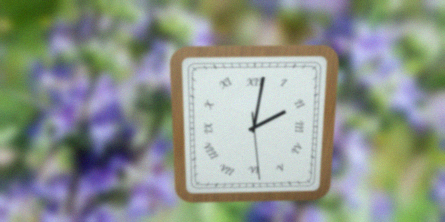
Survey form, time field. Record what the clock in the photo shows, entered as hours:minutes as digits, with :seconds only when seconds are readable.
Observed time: 2:01:29
